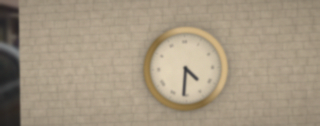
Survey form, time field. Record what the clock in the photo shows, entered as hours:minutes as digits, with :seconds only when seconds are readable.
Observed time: 4:31
